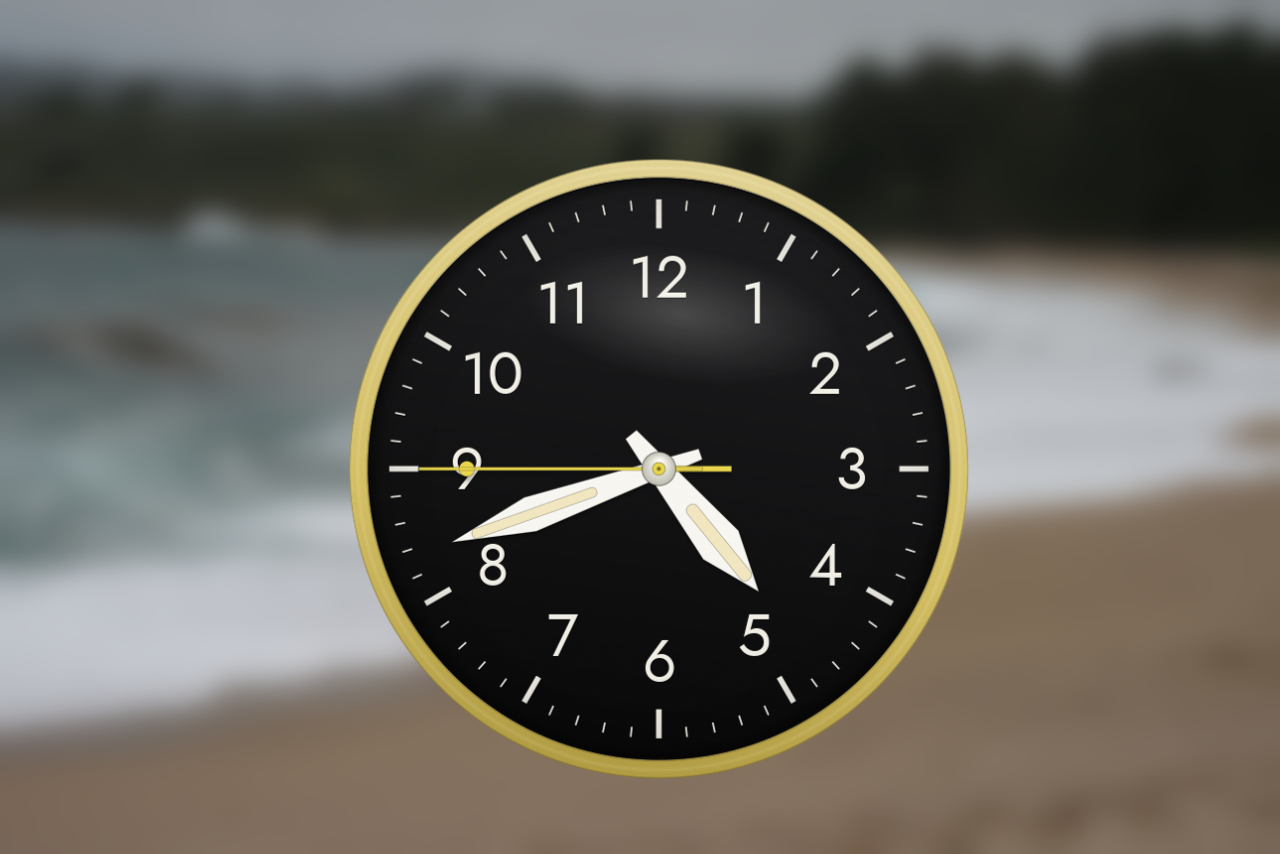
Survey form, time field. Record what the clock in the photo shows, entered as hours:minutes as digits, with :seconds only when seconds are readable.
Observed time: 4:41:45
